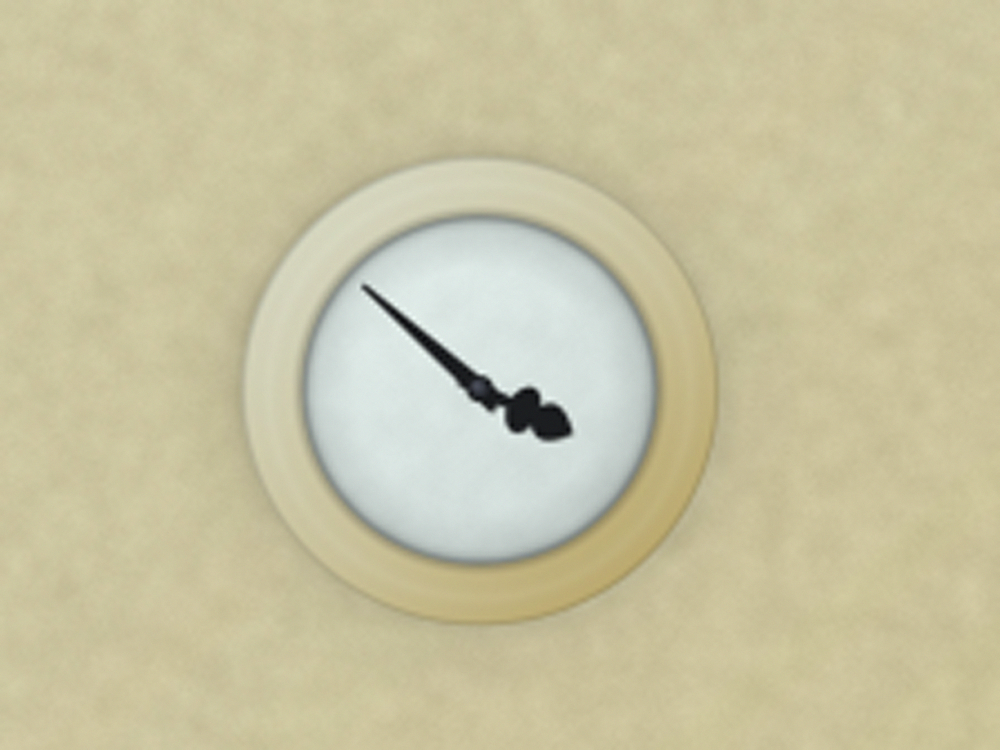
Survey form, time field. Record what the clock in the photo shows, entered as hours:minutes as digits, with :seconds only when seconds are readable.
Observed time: 3:52
